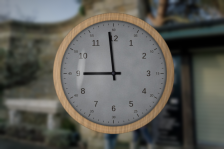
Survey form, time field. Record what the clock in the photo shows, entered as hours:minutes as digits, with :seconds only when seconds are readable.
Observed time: 8:59
